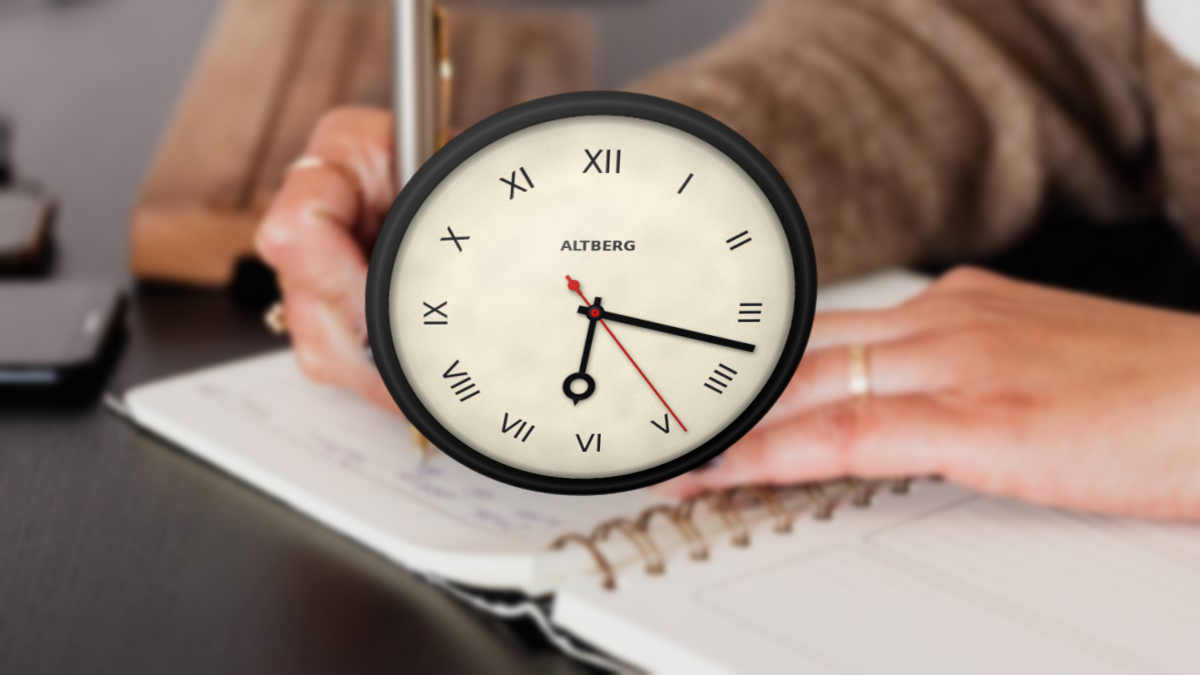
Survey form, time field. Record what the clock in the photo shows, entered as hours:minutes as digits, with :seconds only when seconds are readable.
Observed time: 6:17:24
